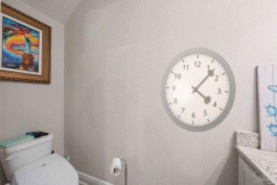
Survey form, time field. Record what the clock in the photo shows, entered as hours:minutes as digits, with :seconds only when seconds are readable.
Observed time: 4:07
